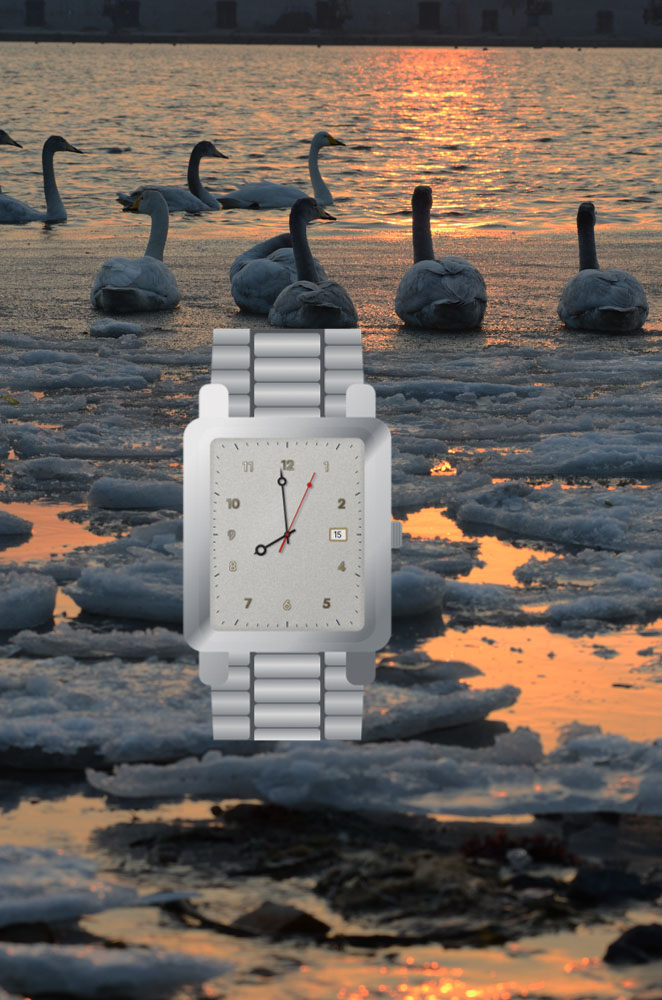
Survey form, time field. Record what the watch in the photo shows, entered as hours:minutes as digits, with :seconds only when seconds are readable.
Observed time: 7:59:04
